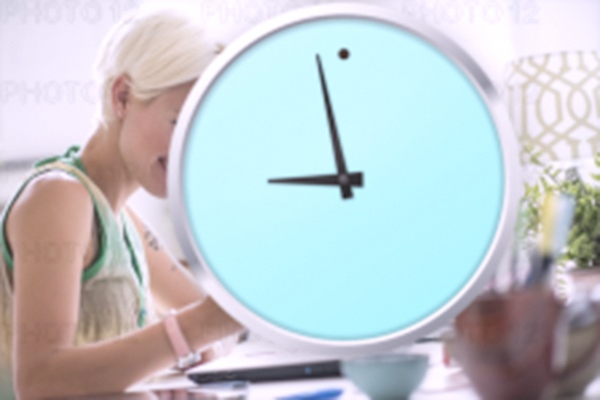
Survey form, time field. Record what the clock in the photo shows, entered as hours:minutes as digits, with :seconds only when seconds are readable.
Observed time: 8:58
